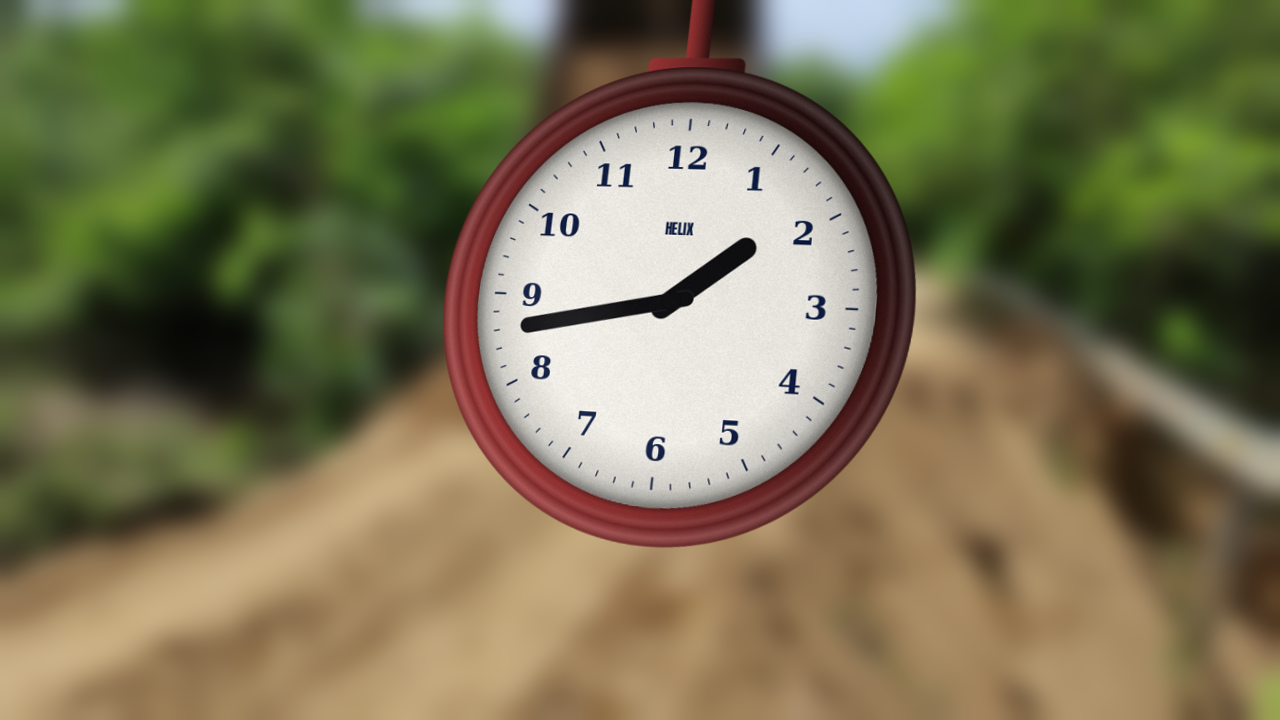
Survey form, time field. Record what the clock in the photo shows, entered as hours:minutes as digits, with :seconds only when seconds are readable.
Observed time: 1:43
